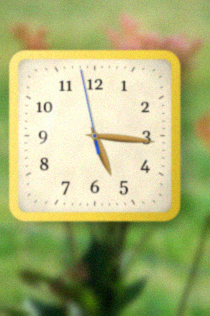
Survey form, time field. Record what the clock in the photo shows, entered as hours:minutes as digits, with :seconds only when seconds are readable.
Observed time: 5:15:58
